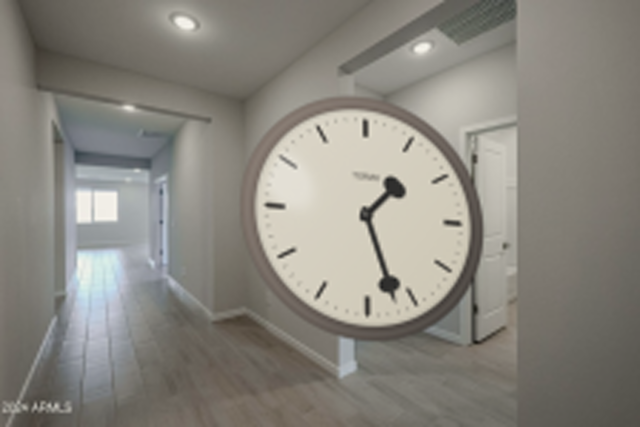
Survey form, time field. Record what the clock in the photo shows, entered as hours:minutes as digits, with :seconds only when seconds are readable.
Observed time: 1:27
